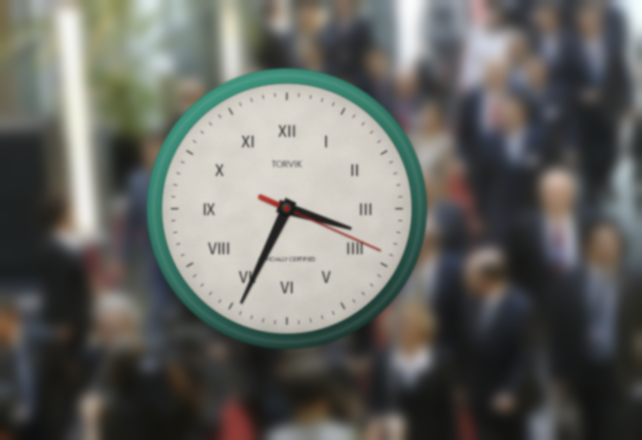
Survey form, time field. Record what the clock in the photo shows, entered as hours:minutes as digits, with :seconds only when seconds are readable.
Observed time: 3:34:19
